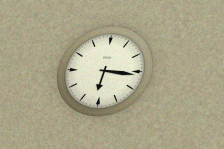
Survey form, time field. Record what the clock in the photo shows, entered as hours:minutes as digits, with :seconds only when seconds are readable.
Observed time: 6:16
